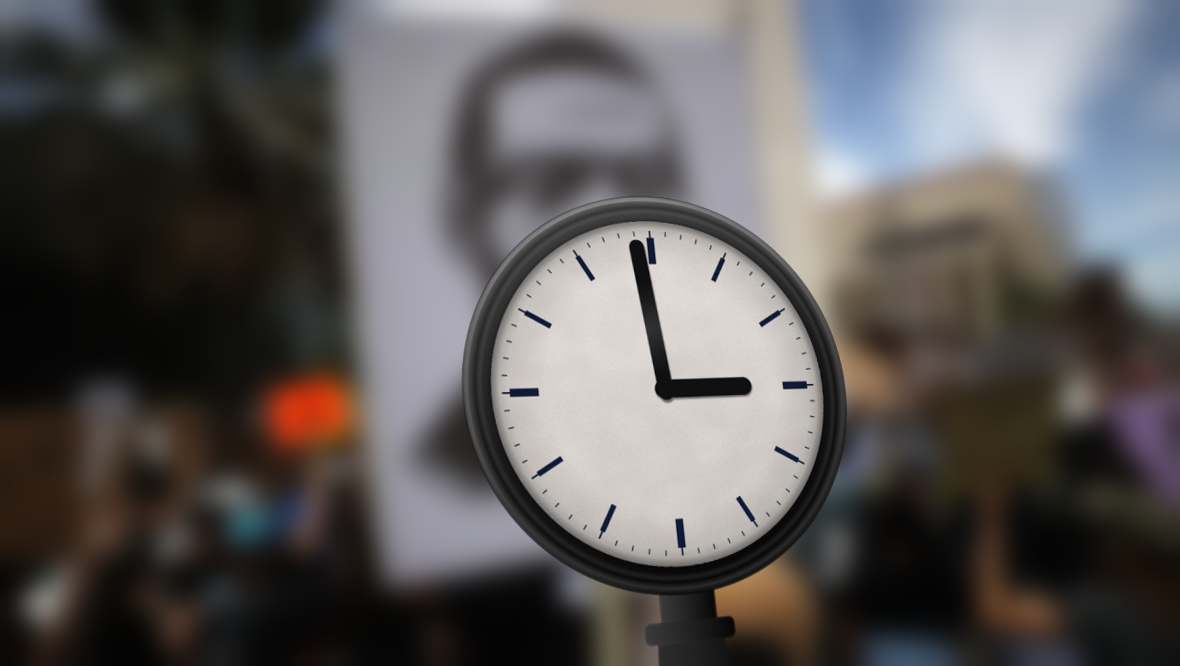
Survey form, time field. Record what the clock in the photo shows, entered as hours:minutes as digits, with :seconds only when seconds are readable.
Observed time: 2:59
